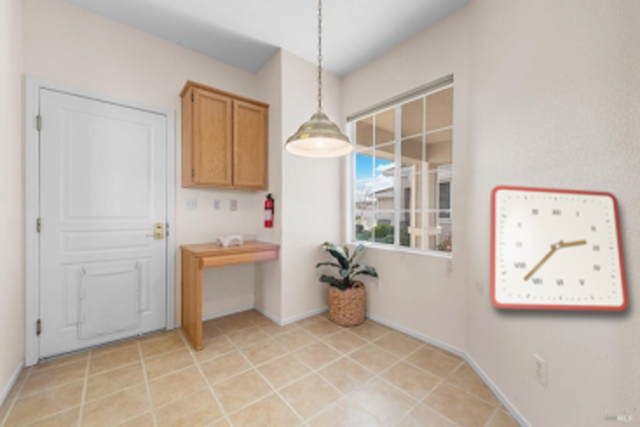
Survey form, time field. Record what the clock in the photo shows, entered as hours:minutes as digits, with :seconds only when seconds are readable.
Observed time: 2:37
